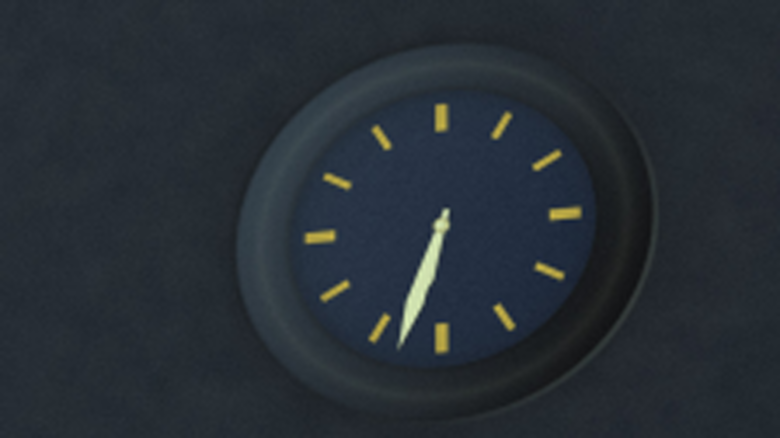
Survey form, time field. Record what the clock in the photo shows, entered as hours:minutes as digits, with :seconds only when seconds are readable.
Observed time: 6:33
